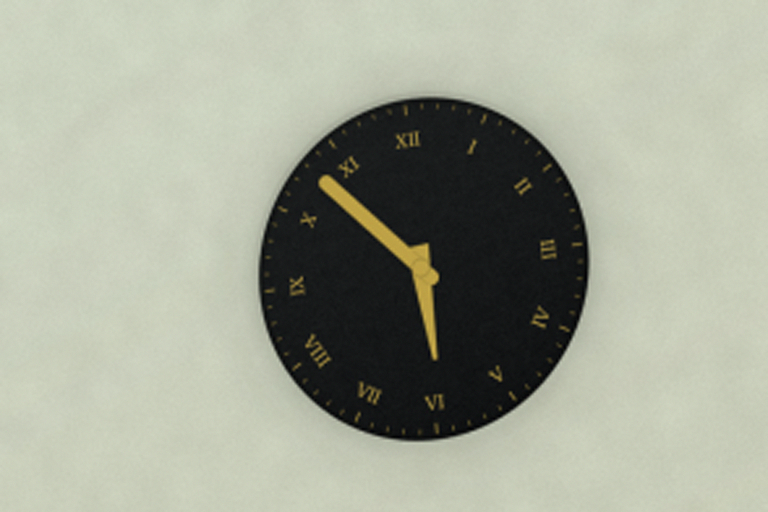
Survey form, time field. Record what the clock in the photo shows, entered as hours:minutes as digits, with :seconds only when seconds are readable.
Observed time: 5:53
